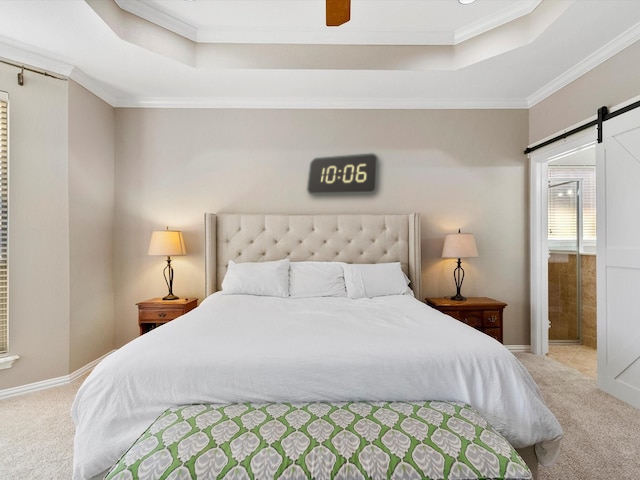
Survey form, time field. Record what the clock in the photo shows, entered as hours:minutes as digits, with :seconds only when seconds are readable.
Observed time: 10:06
